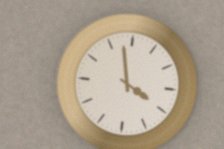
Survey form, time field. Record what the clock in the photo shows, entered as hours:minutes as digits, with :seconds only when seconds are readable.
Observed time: 3:58
